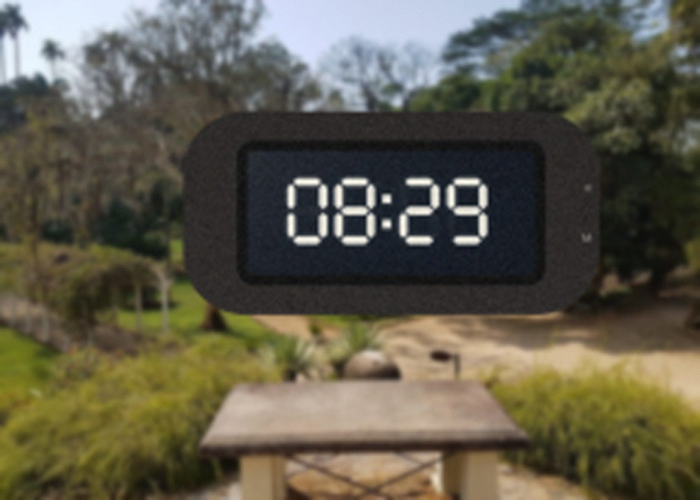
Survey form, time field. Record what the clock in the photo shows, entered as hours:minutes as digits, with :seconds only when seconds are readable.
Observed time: 8:29
